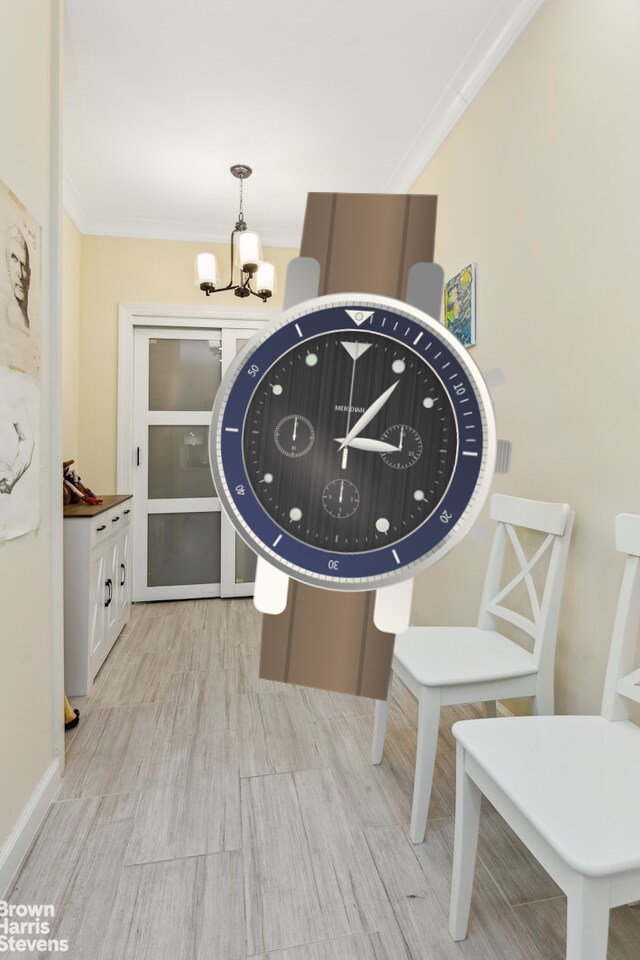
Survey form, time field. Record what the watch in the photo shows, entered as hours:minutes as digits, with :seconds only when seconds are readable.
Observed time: 3:06
